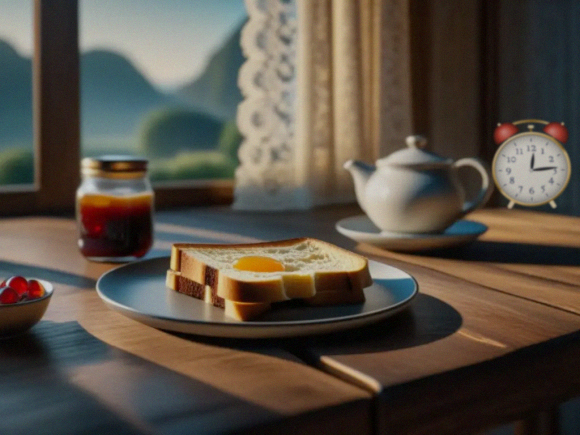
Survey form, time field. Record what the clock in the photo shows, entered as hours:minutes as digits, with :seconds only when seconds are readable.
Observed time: 12:14
